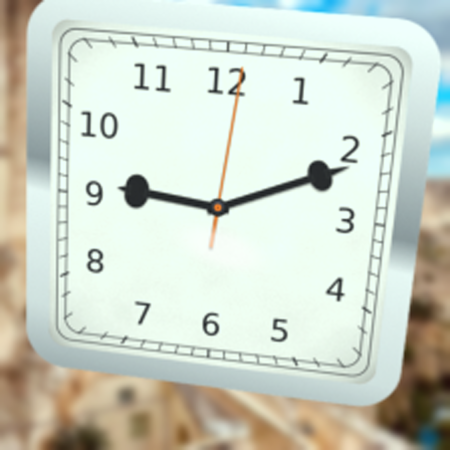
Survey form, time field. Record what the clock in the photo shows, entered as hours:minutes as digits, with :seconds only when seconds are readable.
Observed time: 9:11:01
